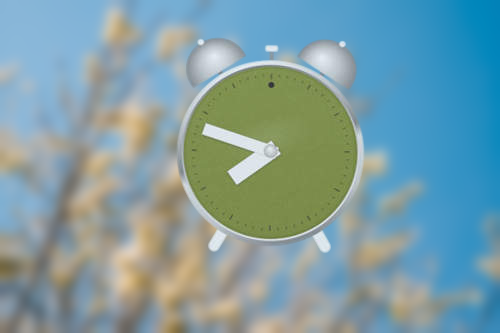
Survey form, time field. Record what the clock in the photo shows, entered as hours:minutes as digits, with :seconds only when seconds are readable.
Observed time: 7:48
